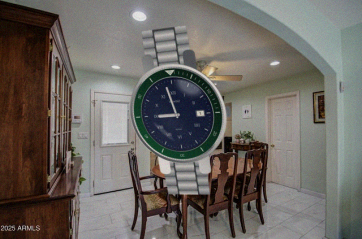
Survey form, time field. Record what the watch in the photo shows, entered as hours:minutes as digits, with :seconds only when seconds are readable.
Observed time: 8:58
